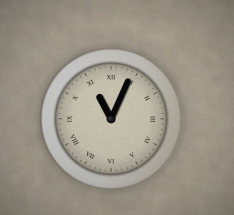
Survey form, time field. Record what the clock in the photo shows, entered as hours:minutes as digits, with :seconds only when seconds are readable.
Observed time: 11:04
